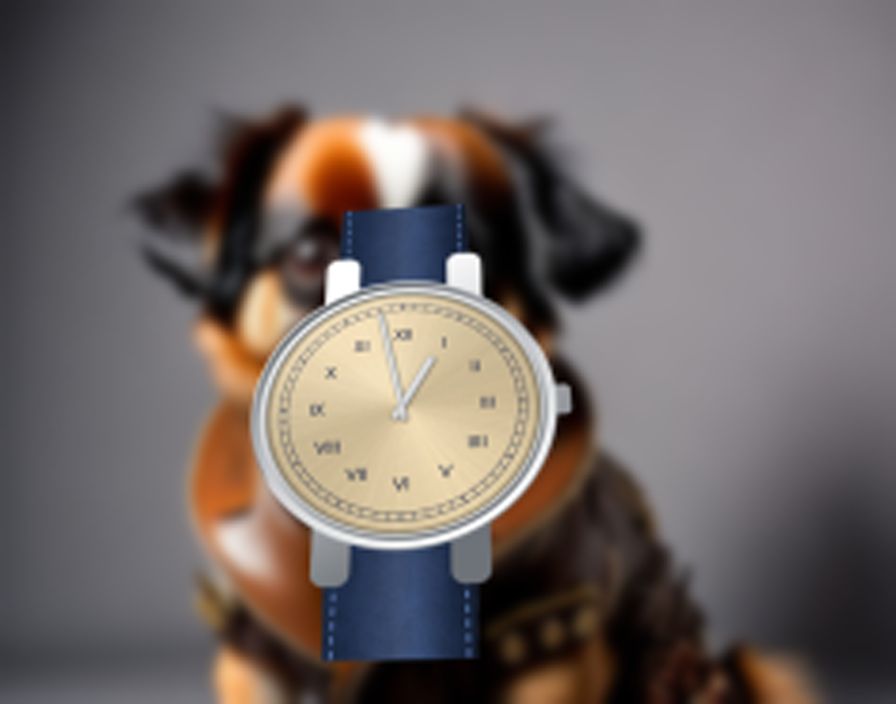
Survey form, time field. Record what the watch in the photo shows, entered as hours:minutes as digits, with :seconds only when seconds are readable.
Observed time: 12:58
